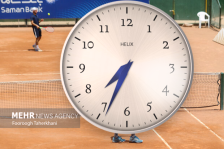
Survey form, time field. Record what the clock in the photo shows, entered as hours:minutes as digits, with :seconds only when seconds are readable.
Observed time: 7:34
